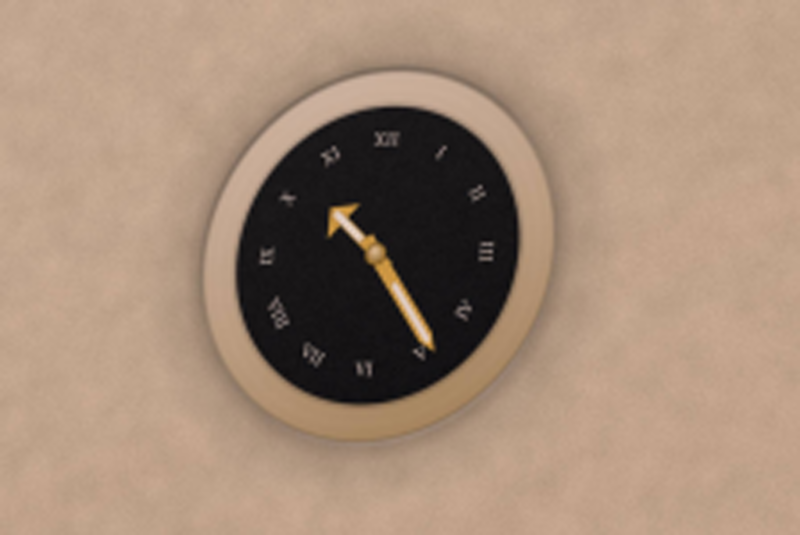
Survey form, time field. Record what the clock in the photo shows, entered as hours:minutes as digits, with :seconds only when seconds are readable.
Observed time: 10:24
